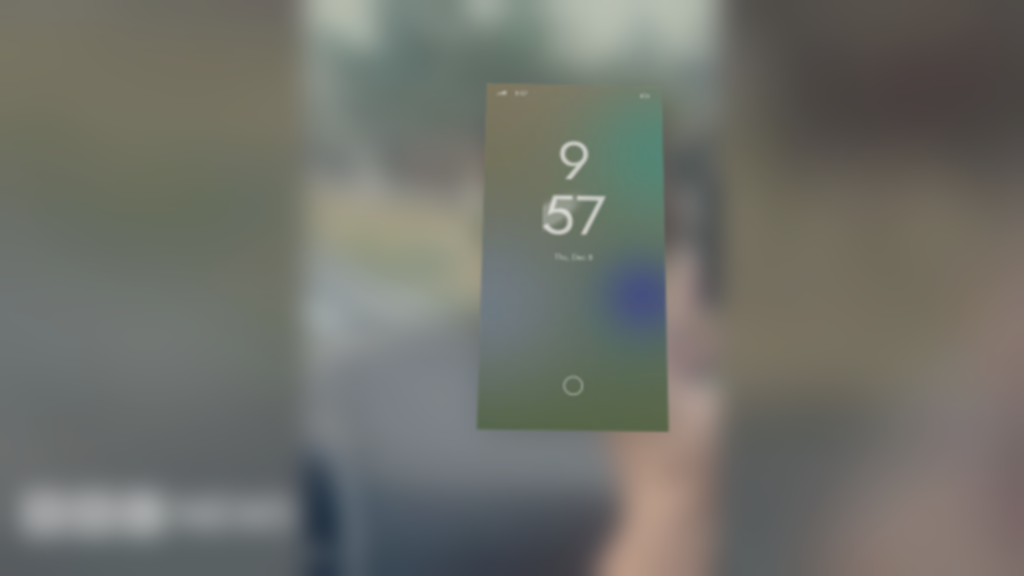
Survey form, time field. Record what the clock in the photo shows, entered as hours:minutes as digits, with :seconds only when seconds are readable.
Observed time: 9:57
